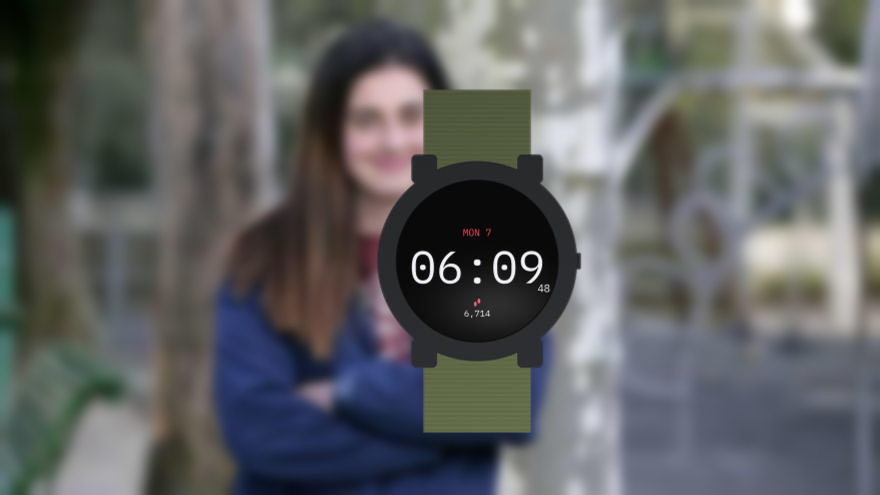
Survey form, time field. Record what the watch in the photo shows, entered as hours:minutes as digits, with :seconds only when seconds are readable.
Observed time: 6:09:48
